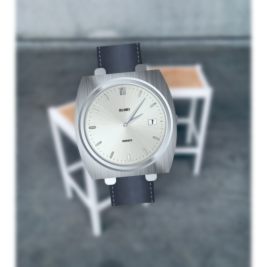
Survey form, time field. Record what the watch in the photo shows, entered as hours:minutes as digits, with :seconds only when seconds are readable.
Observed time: 2:07
